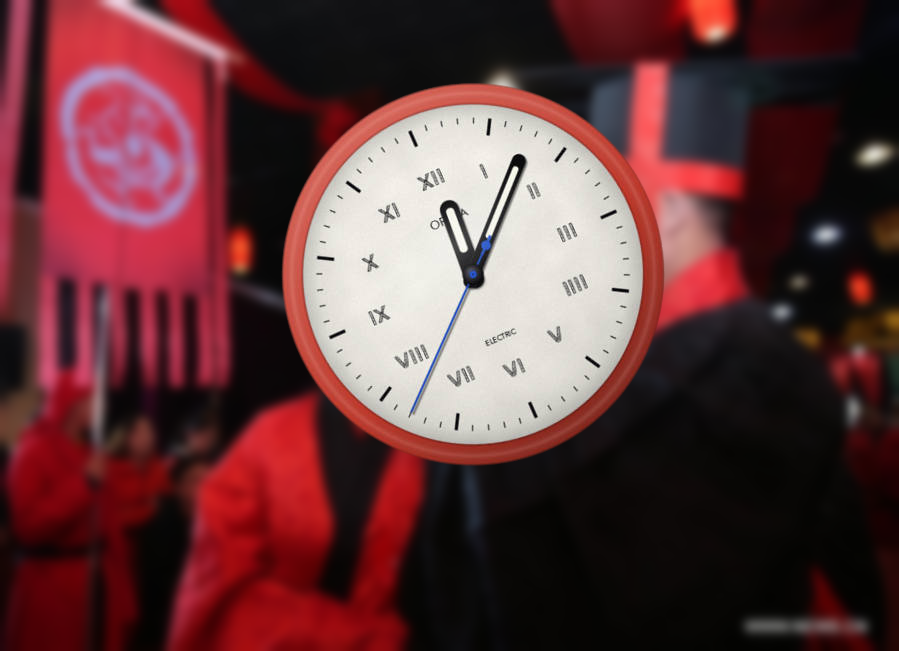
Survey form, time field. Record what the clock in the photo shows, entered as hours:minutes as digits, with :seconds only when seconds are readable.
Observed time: 12:07:38
